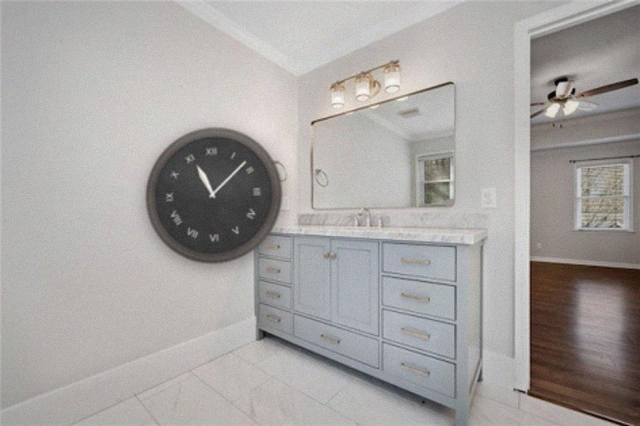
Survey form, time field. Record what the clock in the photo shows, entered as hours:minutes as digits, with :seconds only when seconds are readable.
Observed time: 11:08
